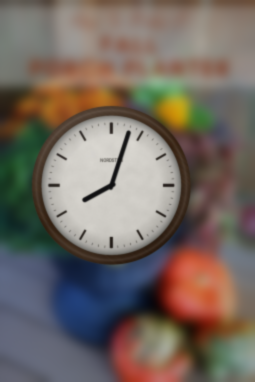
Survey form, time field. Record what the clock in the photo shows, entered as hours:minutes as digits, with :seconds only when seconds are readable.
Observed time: 8:03
